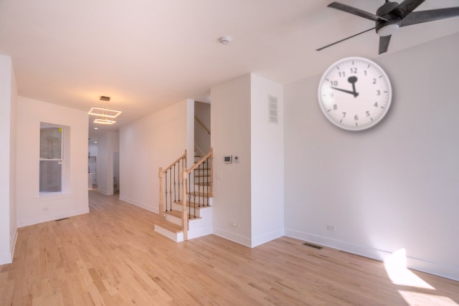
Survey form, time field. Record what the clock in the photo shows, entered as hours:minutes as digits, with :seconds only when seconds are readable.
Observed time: 11:48
